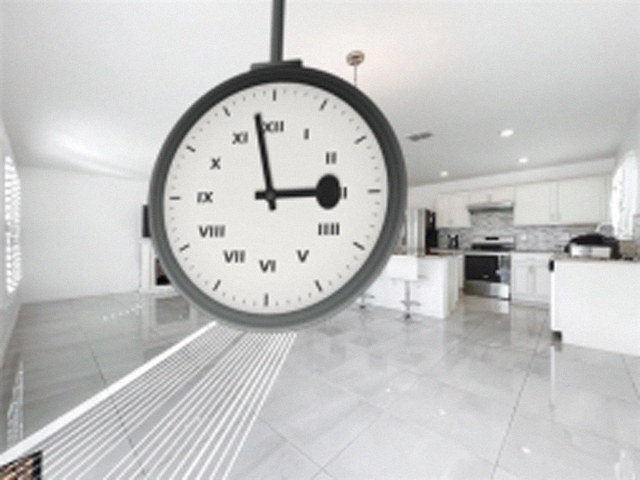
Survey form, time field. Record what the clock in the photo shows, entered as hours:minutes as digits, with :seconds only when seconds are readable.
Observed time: 2:58
